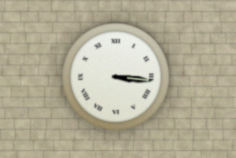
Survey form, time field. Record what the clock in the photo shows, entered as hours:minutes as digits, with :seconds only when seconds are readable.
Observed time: 3:16
